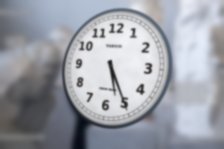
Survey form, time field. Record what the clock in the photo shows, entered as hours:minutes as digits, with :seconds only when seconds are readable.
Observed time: 5:25
